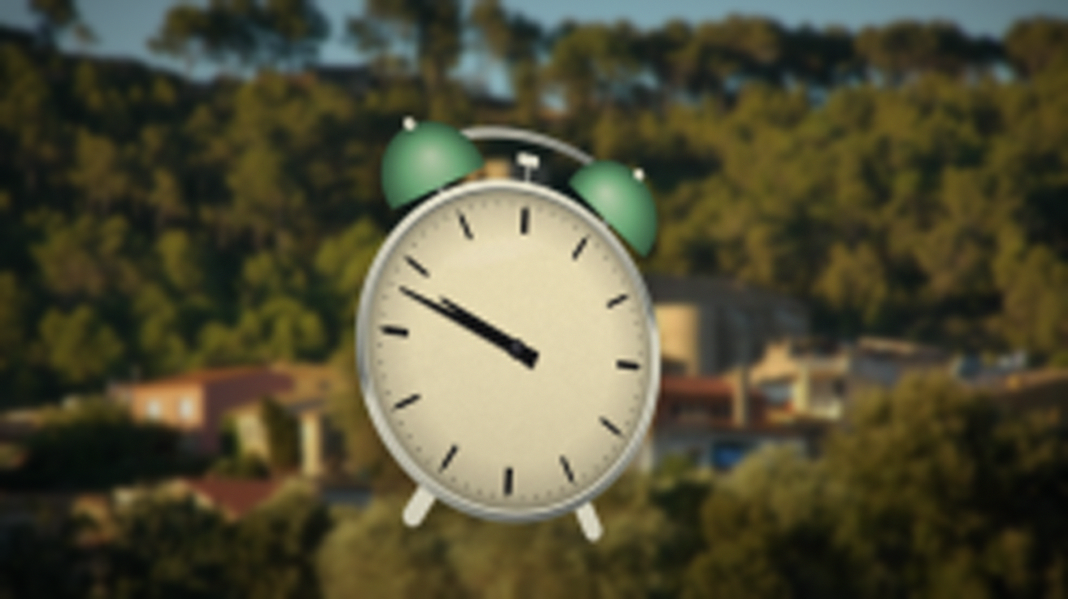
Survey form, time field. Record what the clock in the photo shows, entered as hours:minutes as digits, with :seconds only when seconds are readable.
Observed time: 9:48
